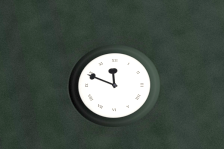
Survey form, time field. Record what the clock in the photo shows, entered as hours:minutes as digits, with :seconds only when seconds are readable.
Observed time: 11:49
